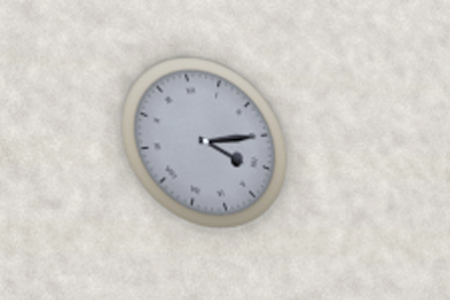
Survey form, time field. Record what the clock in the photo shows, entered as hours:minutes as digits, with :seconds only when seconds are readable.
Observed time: 4:15
